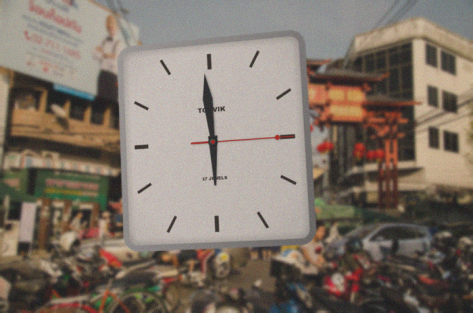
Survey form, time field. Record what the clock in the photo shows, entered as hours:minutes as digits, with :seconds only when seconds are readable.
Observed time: 5:59:15
